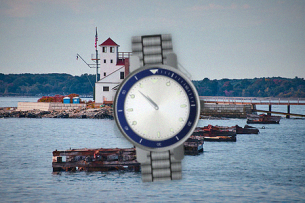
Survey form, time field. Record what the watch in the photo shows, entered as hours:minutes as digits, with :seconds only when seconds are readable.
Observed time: 10:53
